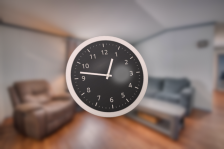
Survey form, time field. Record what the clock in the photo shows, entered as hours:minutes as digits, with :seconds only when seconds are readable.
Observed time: 12:47
